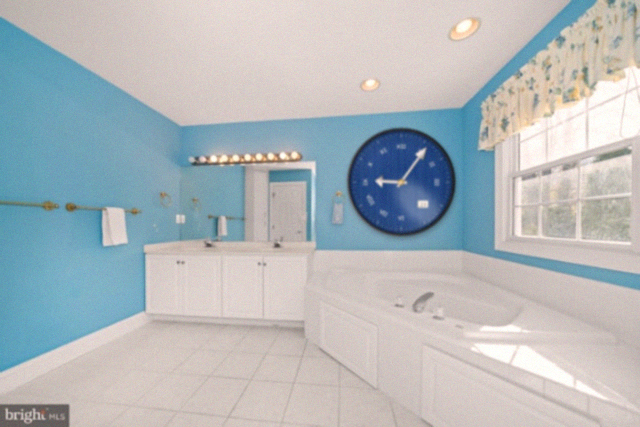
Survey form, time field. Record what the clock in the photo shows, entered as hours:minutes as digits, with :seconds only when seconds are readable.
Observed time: 9:06
